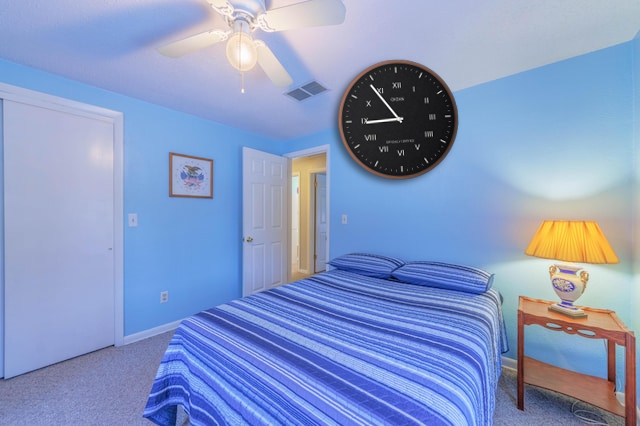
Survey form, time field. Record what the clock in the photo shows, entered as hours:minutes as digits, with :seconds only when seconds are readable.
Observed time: 8:54
